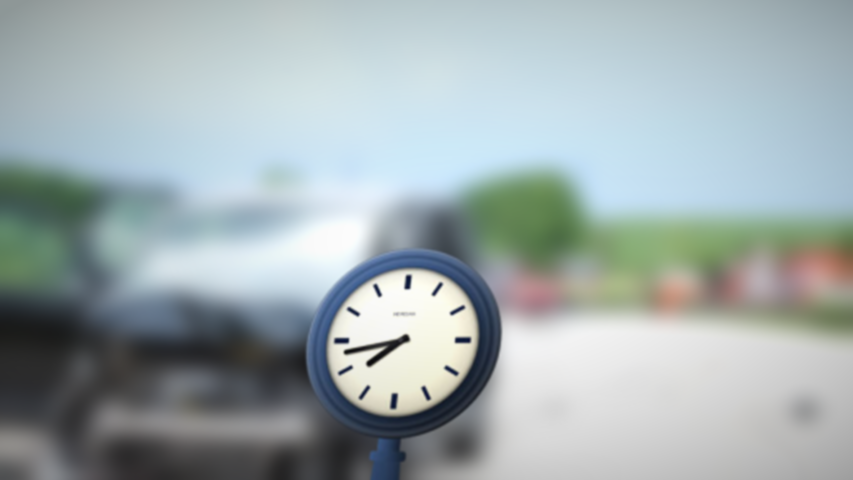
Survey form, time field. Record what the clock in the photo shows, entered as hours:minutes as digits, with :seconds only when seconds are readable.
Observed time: 7:43
